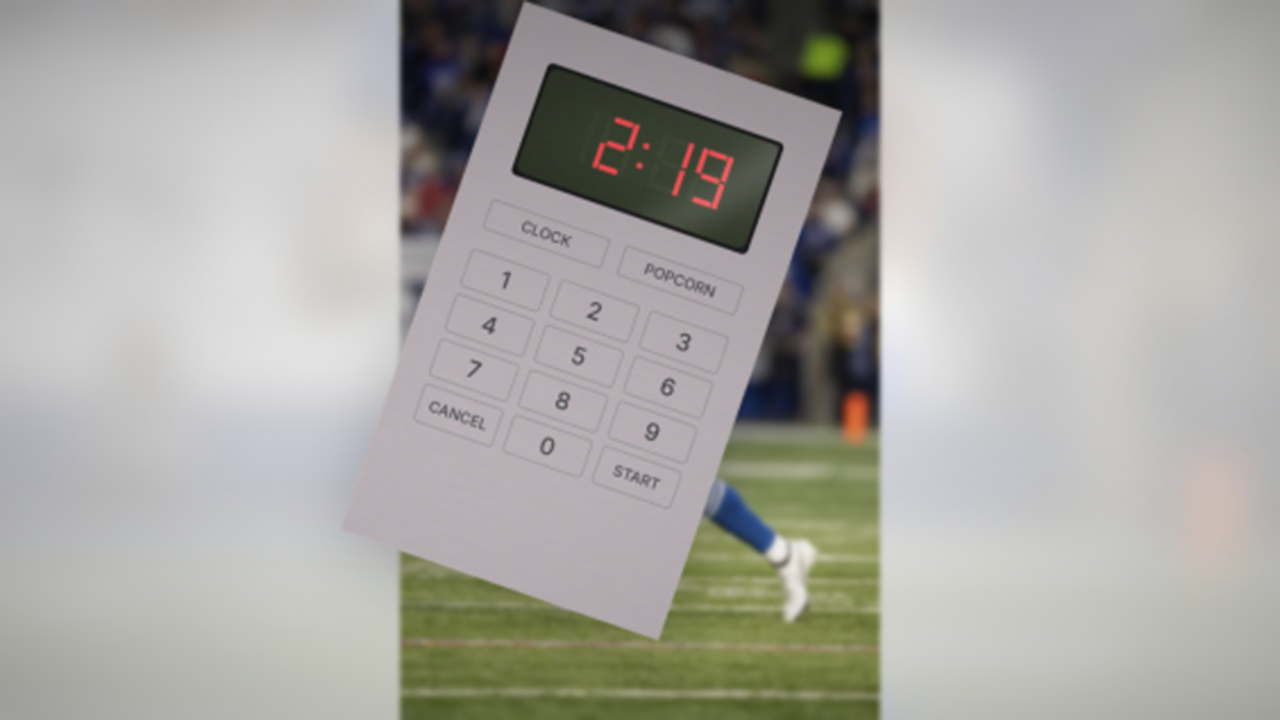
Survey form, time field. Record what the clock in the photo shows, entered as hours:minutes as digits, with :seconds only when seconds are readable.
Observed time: 2:19
